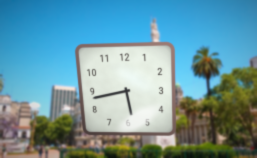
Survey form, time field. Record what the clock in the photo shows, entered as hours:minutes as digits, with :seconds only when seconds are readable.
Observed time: 5:43
